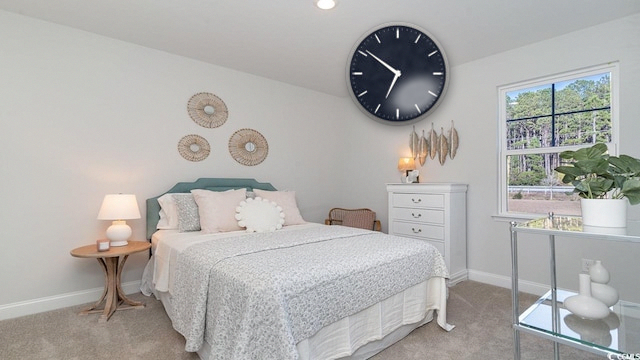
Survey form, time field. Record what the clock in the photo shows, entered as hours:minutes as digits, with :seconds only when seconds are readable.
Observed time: 6:51
